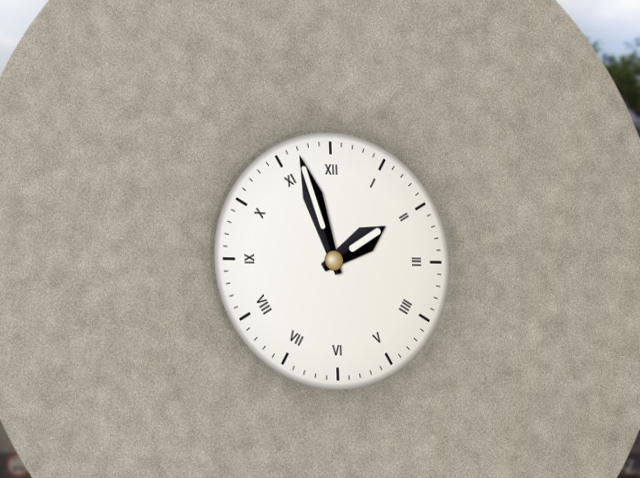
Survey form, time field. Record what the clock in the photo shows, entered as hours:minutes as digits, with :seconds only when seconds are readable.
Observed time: 1:57
